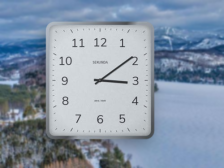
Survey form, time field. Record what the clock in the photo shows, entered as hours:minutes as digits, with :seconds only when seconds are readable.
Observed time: 3:09
